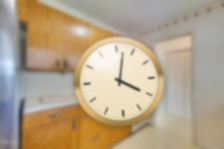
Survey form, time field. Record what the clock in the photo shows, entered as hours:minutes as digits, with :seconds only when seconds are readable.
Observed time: 4:02
